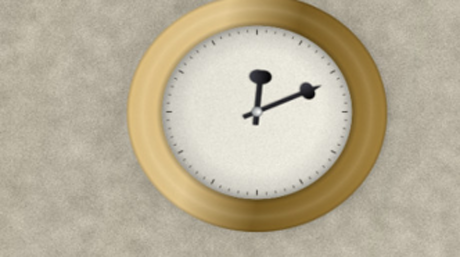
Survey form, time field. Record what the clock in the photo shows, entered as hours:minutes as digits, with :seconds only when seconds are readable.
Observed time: 12:11
